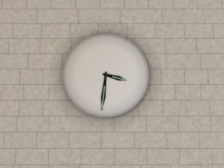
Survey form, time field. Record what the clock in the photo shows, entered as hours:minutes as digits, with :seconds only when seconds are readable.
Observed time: 3:31
